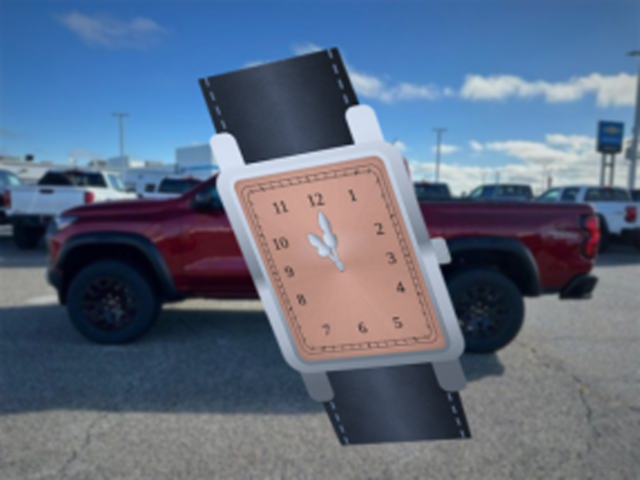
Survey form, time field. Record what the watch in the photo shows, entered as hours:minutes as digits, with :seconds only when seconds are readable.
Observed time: 11:00
